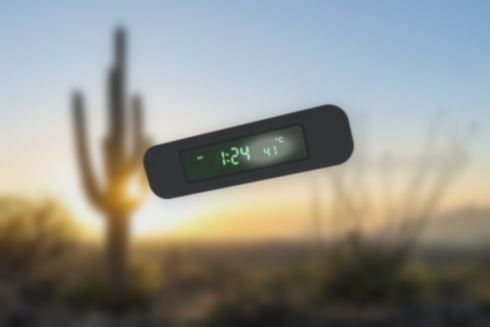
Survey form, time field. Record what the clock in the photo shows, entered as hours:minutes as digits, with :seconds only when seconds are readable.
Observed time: 1:24
